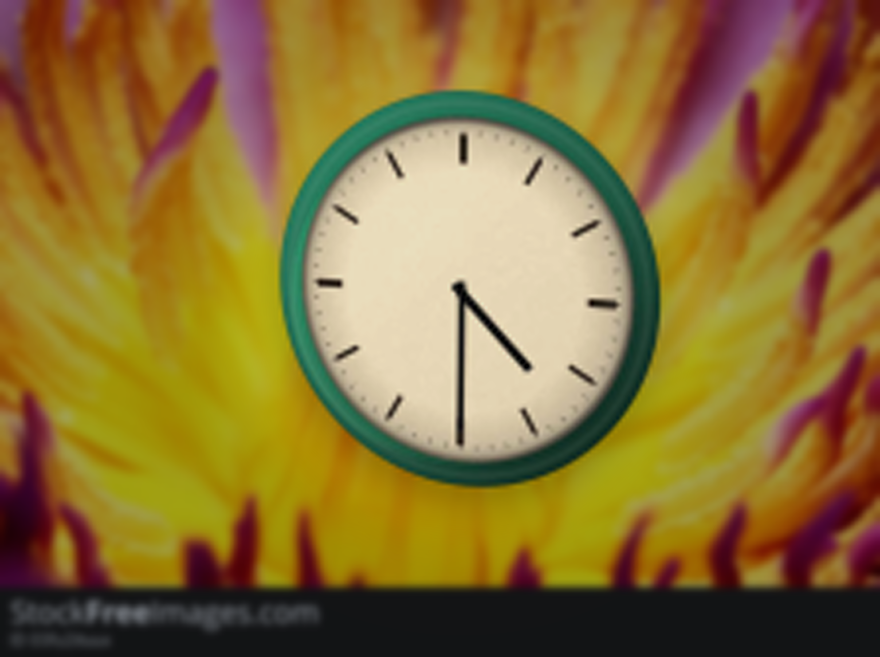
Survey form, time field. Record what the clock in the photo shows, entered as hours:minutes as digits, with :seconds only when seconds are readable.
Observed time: 4:30
